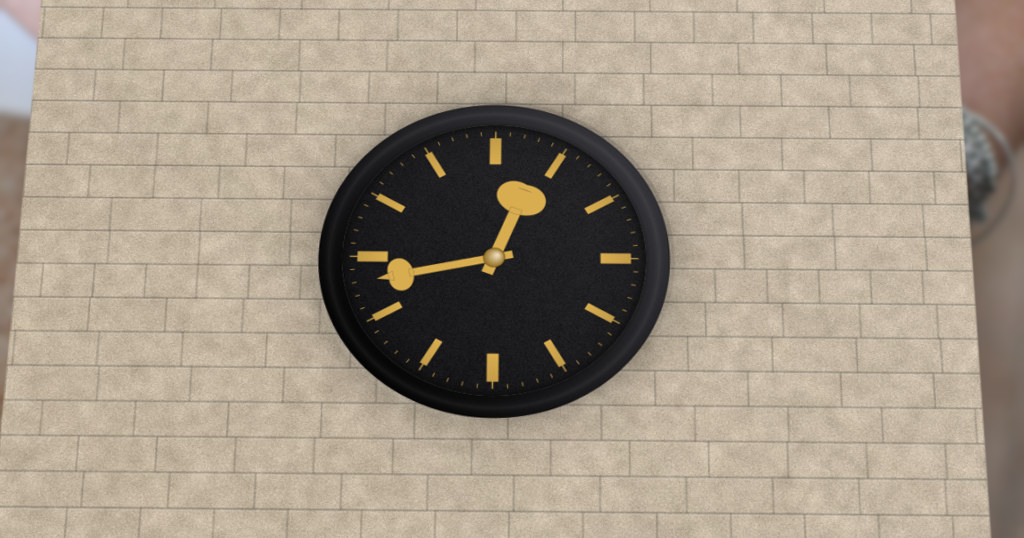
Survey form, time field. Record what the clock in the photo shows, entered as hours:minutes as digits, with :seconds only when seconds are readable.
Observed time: 12:43
